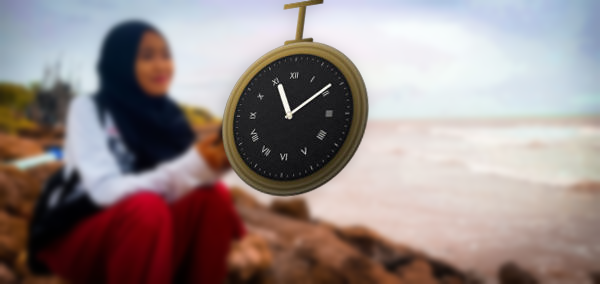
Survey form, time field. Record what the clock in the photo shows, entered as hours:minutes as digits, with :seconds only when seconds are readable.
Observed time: 11:09
